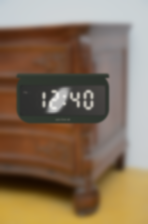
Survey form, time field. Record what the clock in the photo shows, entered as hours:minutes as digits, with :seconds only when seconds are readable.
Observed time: 12:40
